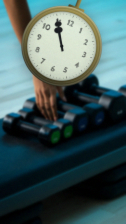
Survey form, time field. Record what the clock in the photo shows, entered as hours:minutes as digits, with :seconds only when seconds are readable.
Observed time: 10:55
